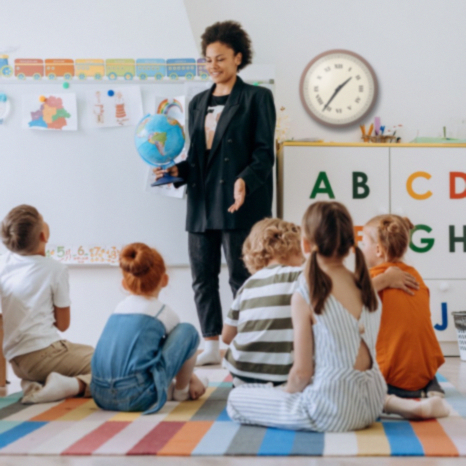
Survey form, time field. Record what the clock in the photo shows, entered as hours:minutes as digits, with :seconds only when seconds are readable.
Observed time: 1:36
